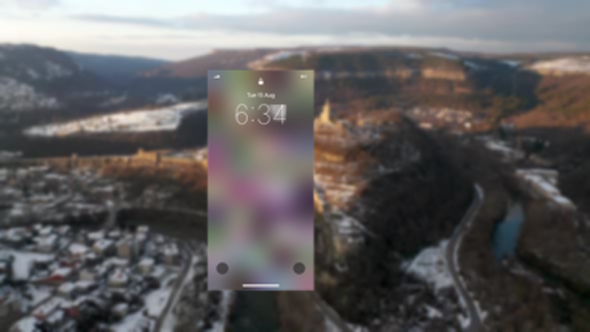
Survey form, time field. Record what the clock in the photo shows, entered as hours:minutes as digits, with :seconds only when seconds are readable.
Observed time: 6:34
